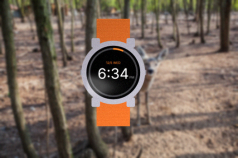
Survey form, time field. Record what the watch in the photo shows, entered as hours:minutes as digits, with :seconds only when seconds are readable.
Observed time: 6:34
